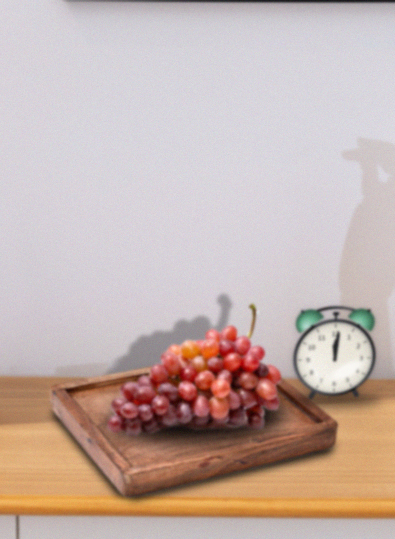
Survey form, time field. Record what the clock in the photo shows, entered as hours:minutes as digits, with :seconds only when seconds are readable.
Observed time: 12:01
